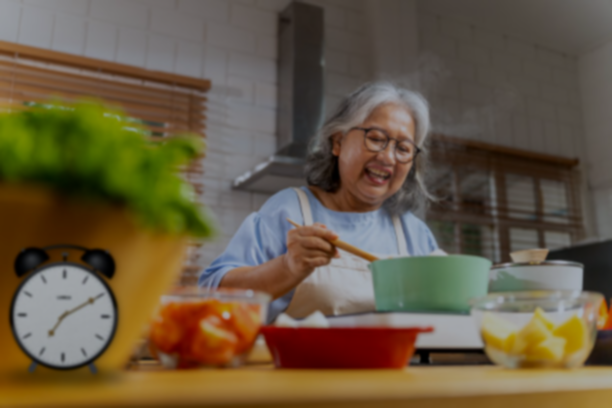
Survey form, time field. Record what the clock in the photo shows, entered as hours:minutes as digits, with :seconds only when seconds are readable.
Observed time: 7:10
